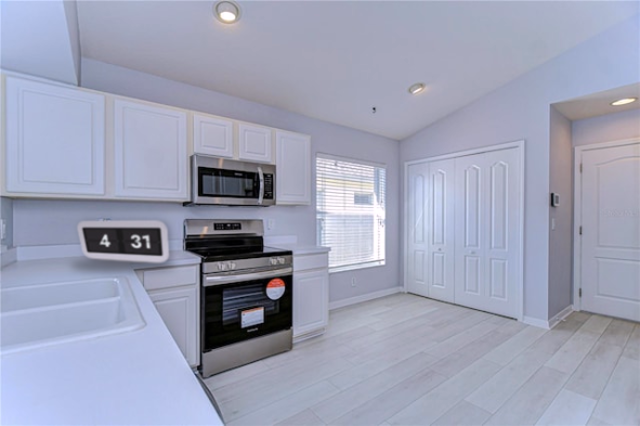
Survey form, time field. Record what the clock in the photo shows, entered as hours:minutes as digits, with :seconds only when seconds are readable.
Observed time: 4:31
